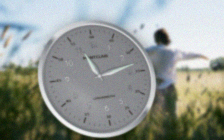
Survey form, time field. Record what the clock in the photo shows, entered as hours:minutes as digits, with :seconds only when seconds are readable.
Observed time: 11:13
